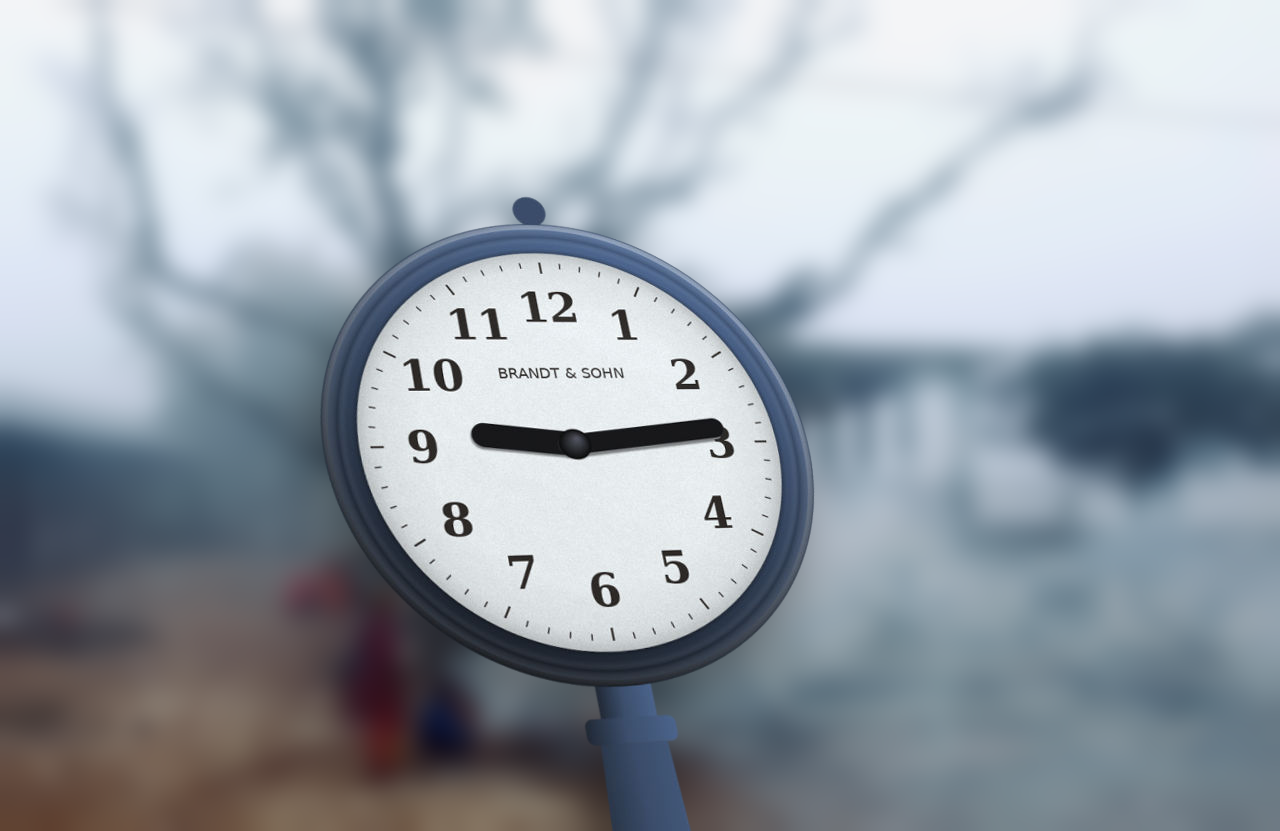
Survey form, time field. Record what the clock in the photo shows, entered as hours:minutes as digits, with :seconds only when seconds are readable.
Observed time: 9:14
